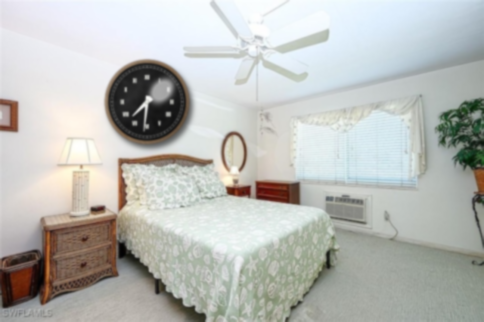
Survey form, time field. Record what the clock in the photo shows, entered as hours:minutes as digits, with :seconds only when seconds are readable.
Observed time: 7:31
